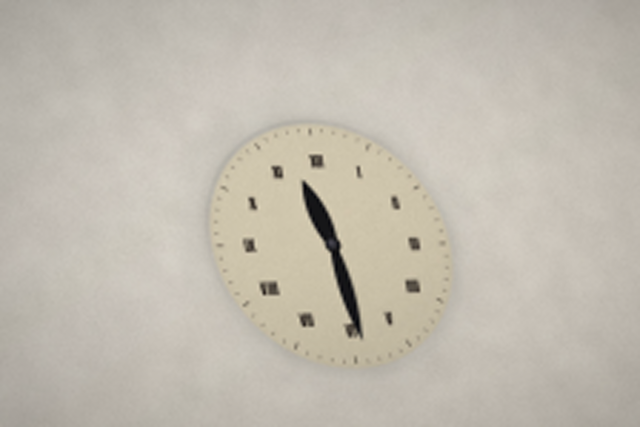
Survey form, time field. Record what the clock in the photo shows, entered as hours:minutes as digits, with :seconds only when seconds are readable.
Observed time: 11:29
